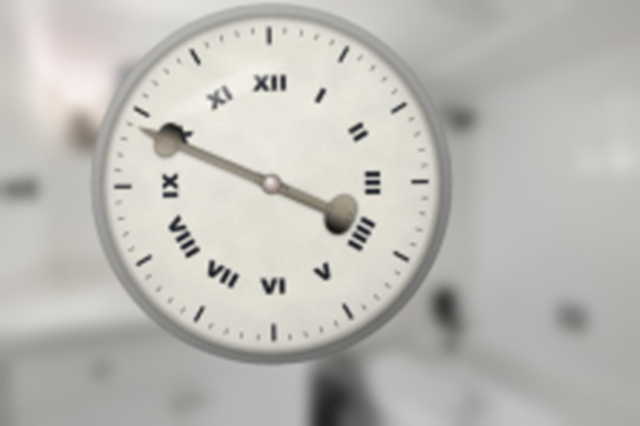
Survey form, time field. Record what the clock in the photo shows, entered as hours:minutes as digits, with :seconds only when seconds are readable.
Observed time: 3:49
